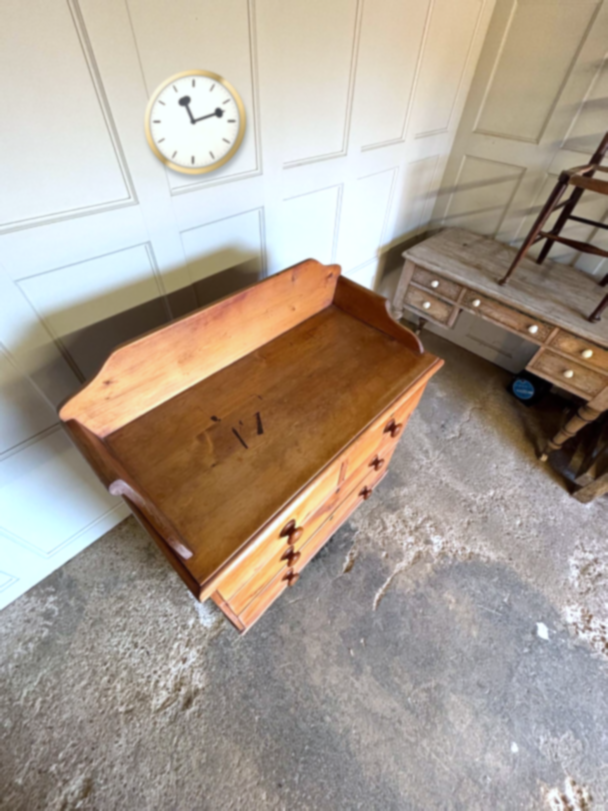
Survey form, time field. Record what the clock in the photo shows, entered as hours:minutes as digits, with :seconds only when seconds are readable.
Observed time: 11:12
